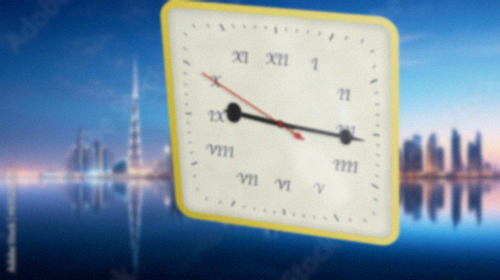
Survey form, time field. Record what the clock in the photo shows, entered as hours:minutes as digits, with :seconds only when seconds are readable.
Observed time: 9:15:50
